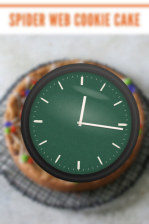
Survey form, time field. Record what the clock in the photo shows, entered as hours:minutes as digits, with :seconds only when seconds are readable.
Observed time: 12:16
